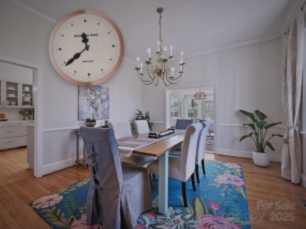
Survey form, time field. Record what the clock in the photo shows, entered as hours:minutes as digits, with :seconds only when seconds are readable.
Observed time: 11:39
